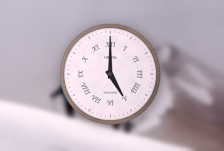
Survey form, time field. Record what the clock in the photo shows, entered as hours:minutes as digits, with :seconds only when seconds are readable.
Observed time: 5:00
